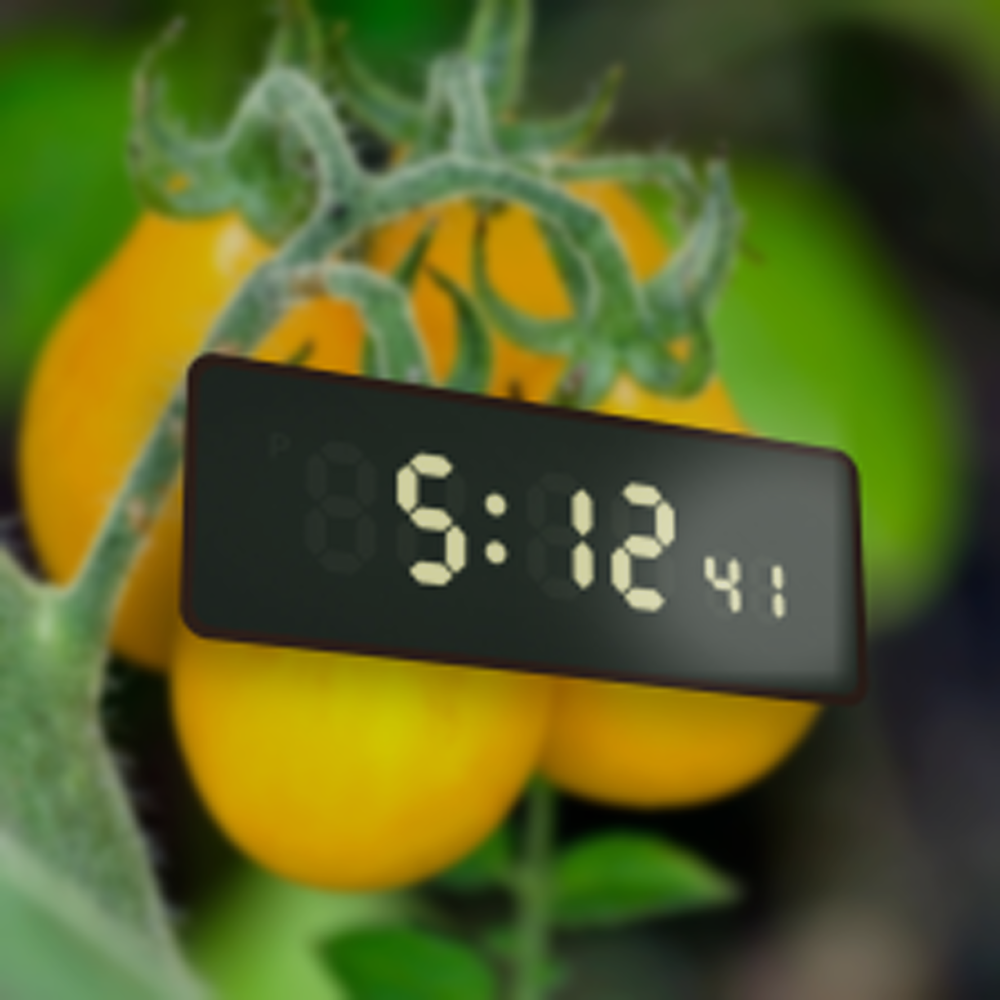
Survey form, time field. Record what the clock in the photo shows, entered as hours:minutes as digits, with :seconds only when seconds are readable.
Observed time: 5:12:41
